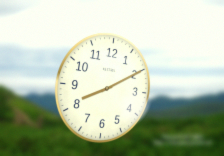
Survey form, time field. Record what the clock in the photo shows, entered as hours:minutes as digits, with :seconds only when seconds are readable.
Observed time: 8:10
